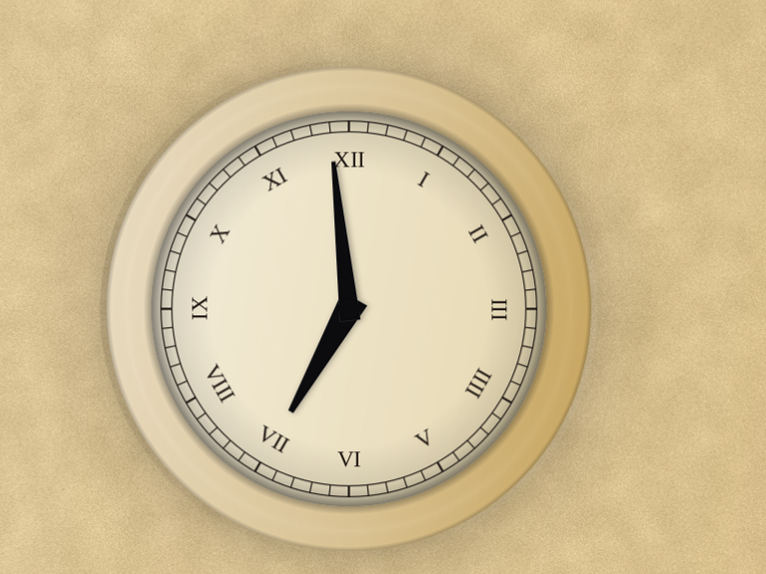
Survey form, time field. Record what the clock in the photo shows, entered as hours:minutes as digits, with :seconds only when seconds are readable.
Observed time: 6:59
